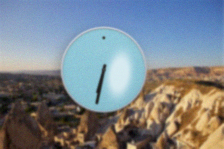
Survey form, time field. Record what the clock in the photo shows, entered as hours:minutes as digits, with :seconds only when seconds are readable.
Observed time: 6:32
